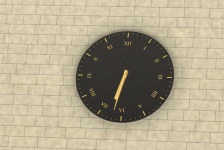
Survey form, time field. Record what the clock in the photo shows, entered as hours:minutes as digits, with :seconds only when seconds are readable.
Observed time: 6:32
